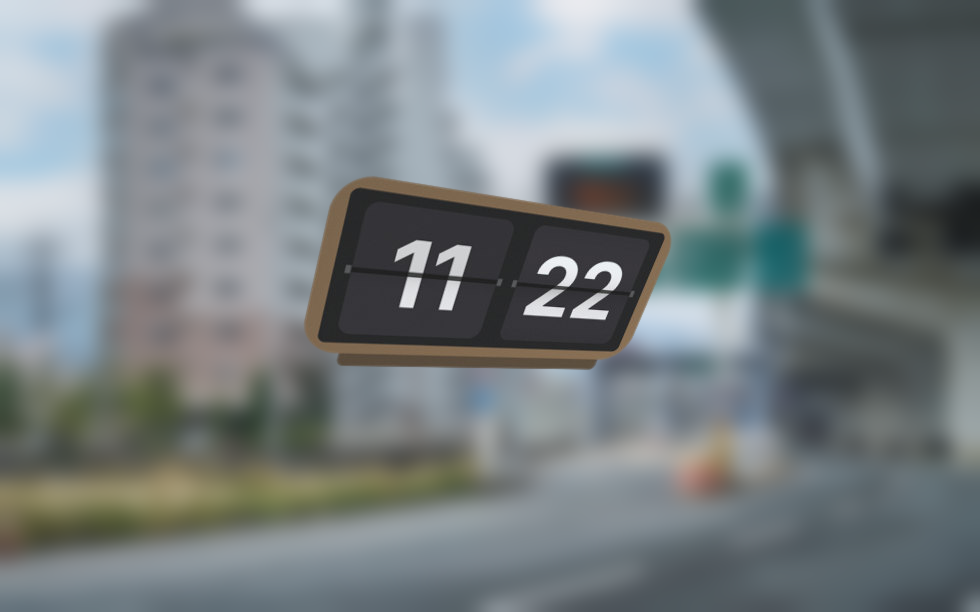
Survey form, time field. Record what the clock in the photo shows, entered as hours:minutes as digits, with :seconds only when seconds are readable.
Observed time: 11:22
